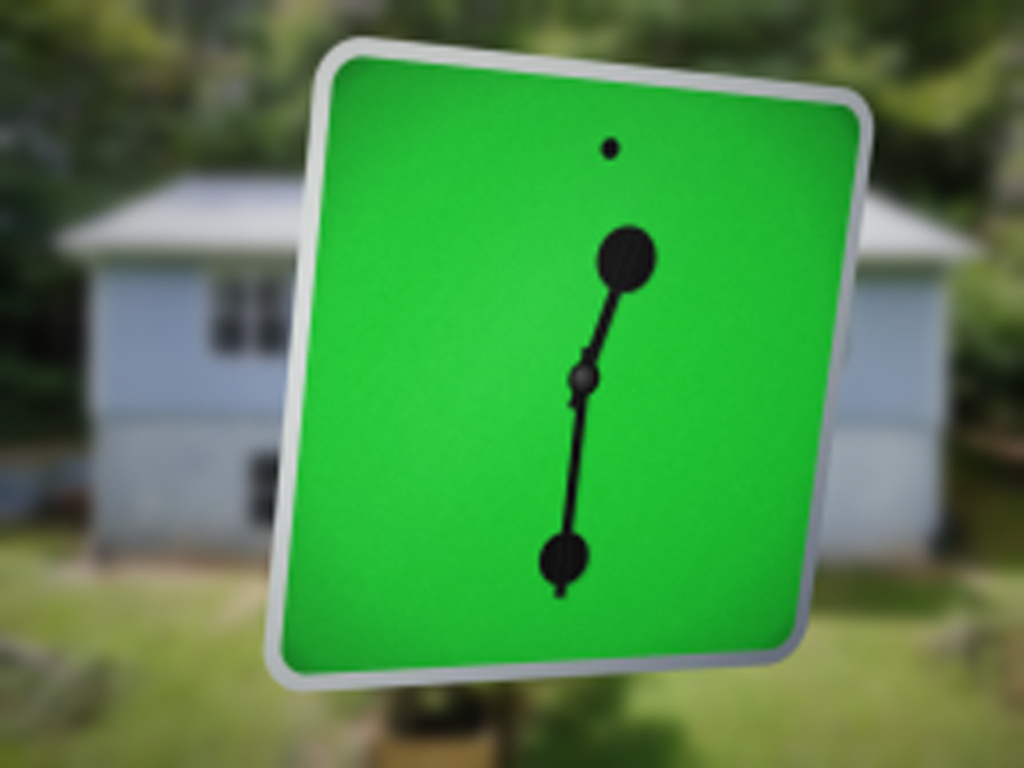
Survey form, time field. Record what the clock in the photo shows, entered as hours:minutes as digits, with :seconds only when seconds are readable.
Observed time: 12:30
